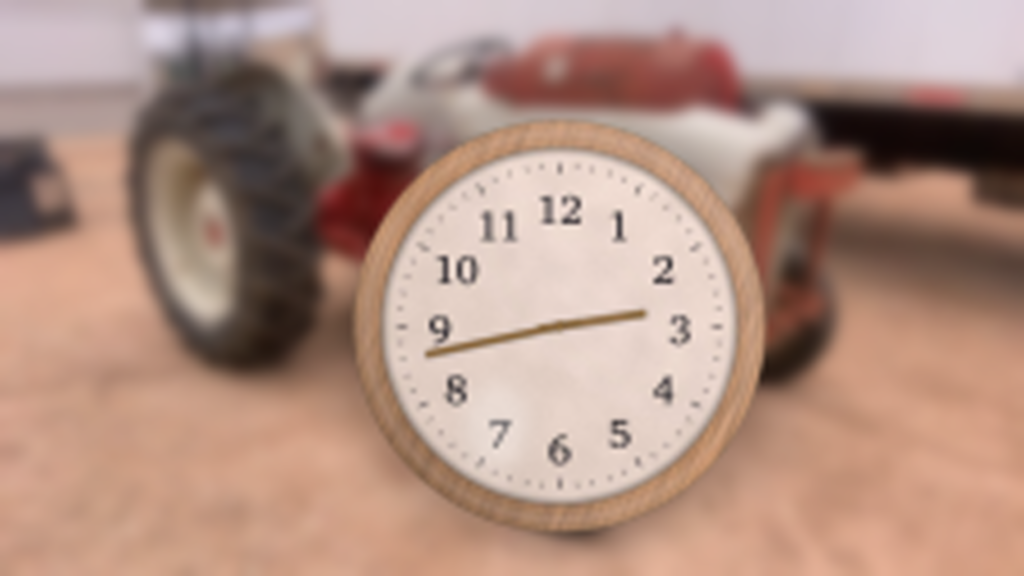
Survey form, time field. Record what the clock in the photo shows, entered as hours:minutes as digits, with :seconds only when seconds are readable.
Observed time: 2:43
